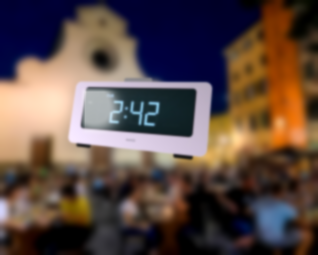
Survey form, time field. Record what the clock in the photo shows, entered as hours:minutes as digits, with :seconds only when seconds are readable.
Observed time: 2:42
